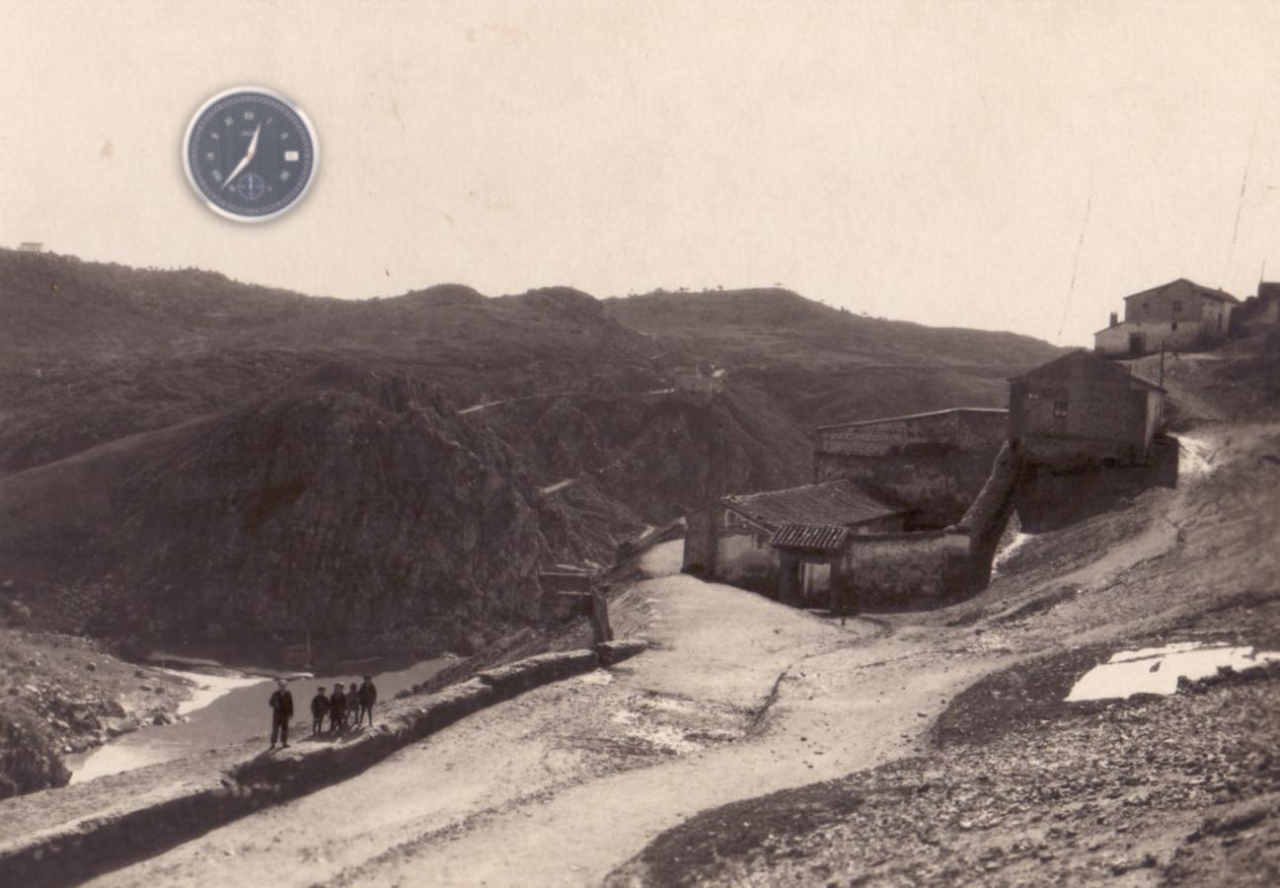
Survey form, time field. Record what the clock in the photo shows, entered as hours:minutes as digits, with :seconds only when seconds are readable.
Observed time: 12:37
